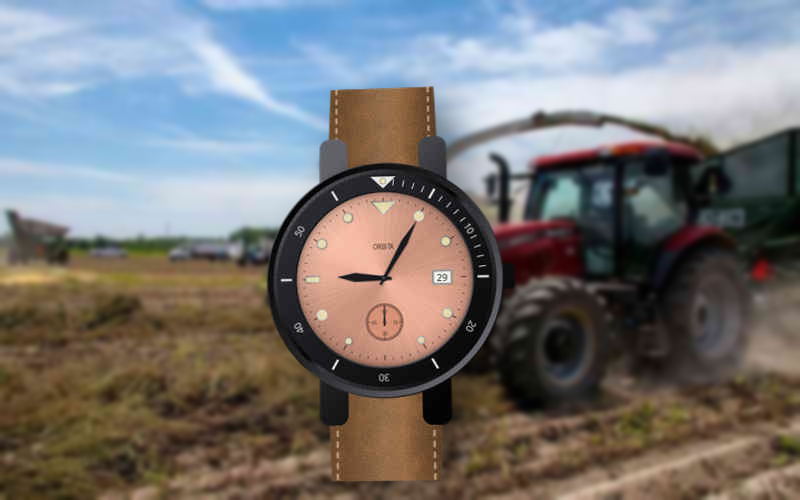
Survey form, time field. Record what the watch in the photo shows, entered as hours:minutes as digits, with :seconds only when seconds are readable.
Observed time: 9:05
